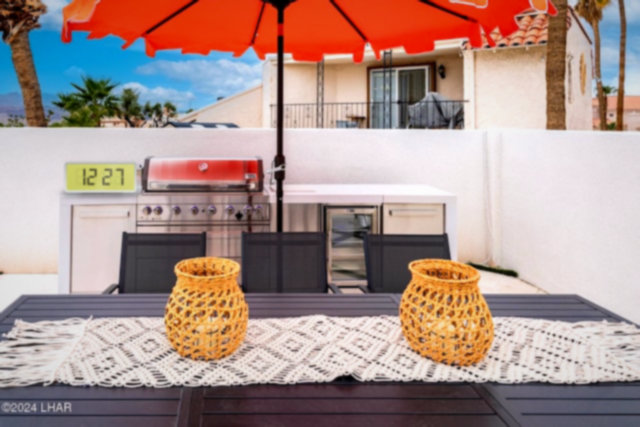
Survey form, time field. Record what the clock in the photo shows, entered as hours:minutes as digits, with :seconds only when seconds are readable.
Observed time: 12:27
